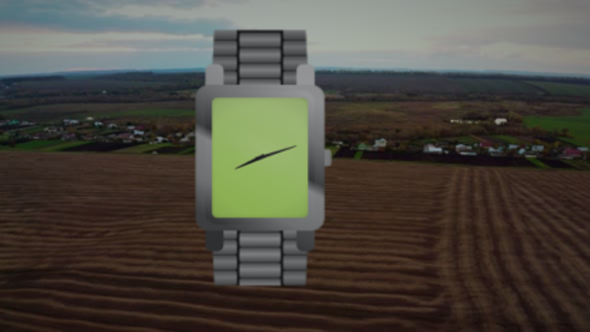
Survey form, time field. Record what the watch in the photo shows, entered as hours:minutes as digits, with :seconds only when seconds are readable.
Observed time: 8:12
